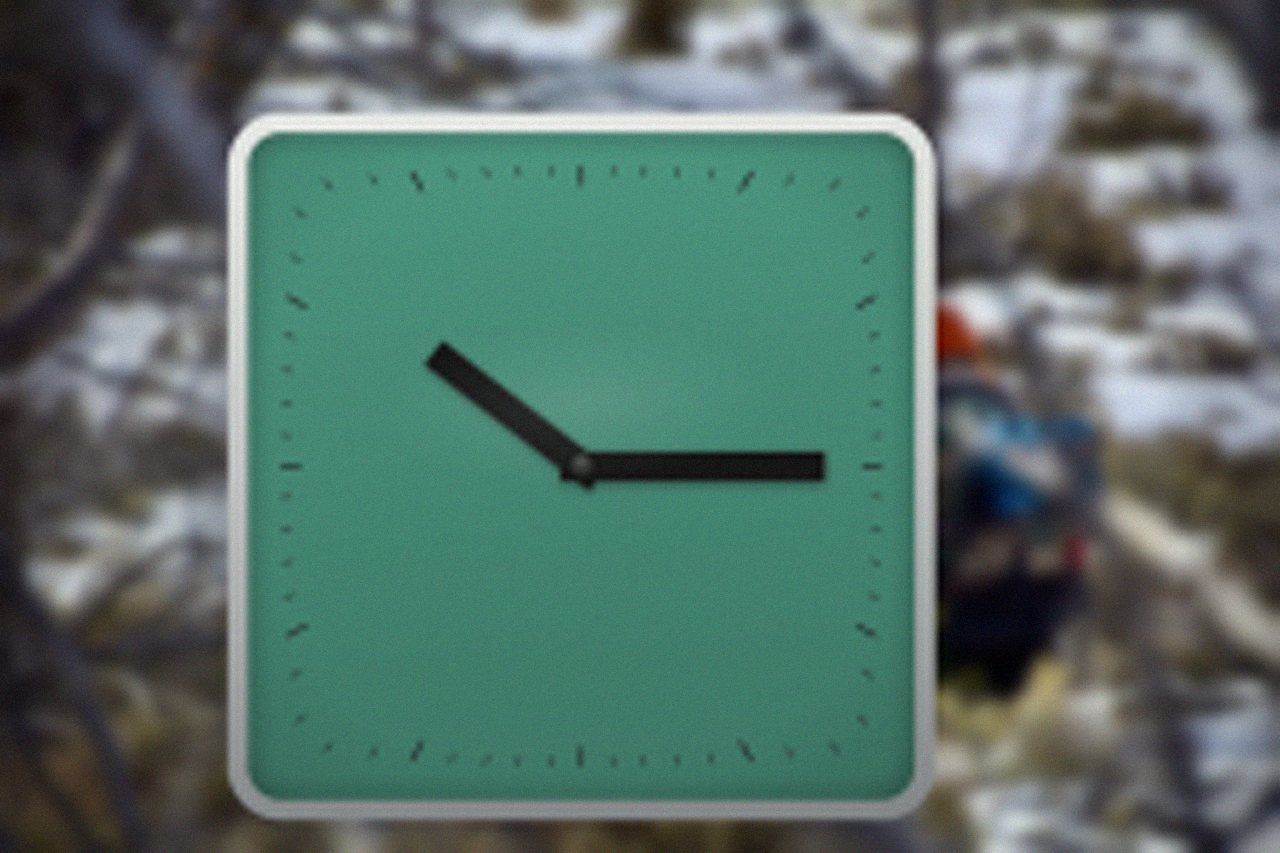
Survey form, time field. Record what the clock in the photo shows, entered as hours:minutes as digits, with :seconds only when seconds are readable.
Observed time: 10:15
